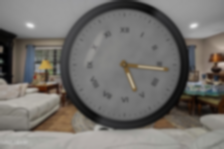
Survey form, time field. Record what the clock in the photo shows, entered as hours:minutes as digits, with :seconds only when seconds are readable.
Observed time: 5:16
